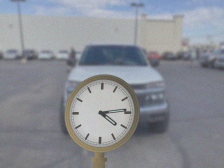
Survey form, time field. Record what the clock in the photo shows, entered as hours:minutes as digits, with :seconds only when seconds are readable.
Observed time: 4:14
